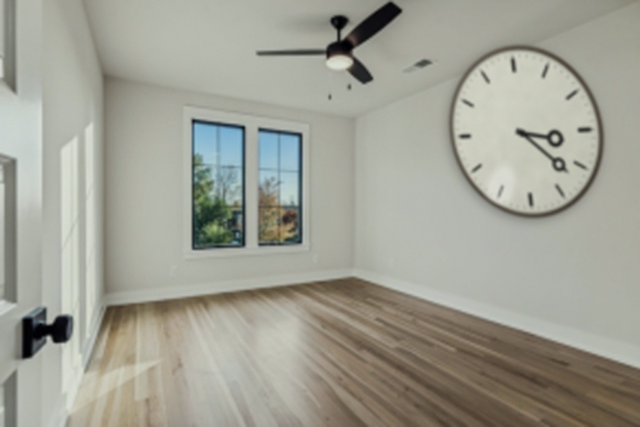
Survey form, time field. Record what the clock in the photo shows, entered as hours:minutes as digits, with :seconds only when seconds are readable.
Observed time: 3:22
